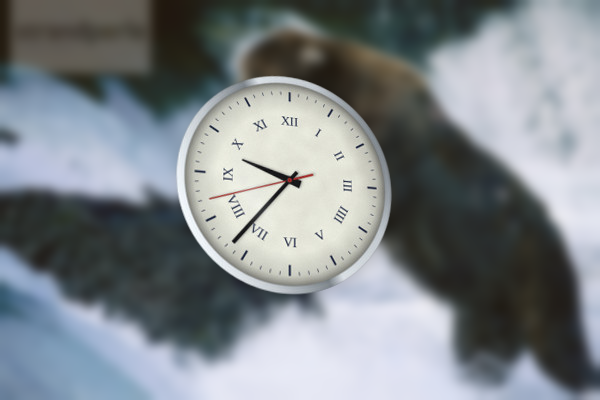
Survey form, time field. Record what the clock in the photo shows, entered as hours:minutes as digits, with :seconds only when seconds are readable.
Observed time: 9:36:42
